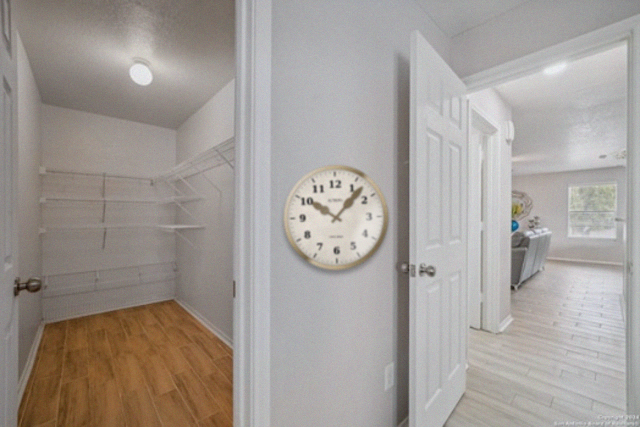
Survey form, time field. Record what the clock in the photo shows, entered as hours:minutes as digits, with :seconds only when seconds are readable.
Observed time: 10:07
